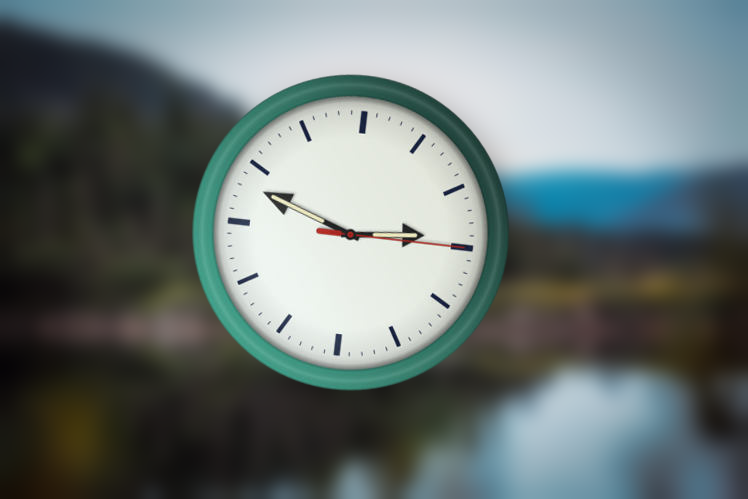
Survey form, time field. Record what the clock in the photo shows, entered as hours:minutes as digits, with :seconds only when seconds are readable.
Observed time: 2:48:15
